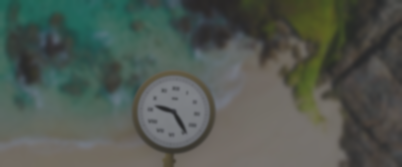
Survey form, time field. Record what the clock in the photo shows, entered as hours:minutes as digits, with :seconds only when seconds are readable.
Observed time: 9:24
